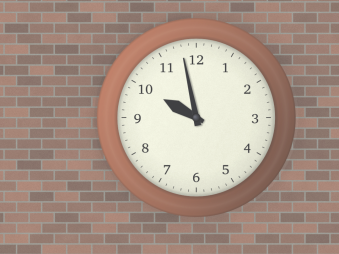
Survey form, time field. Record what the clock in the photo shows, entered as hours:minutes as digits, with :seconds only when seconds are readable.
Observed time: 9:58
